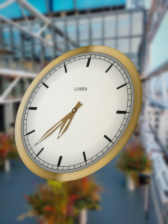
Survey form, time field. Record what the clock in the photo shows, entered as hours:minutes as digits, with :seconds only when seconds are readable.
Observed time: 6:37
